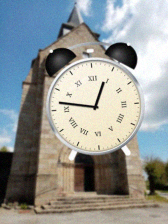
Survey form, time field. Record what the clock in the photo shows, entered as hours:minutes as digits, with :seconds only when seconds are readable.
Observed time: 12:47
